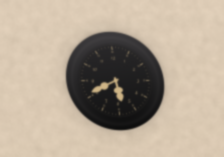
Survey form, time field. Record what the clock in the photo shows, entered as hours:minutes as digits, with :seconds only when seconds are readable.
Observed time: 5:41
